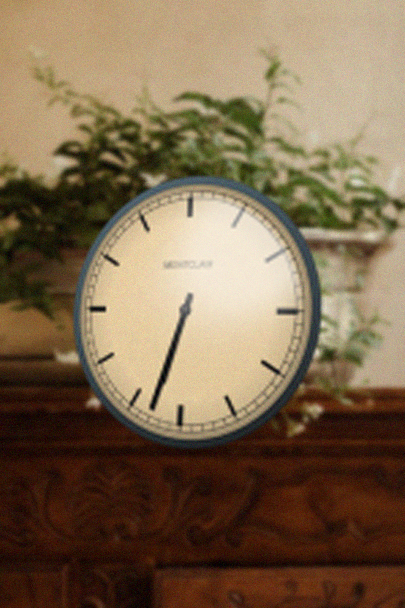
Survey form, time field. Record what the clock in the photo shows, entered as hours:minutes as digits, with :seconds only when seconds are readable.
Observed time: 6:33
